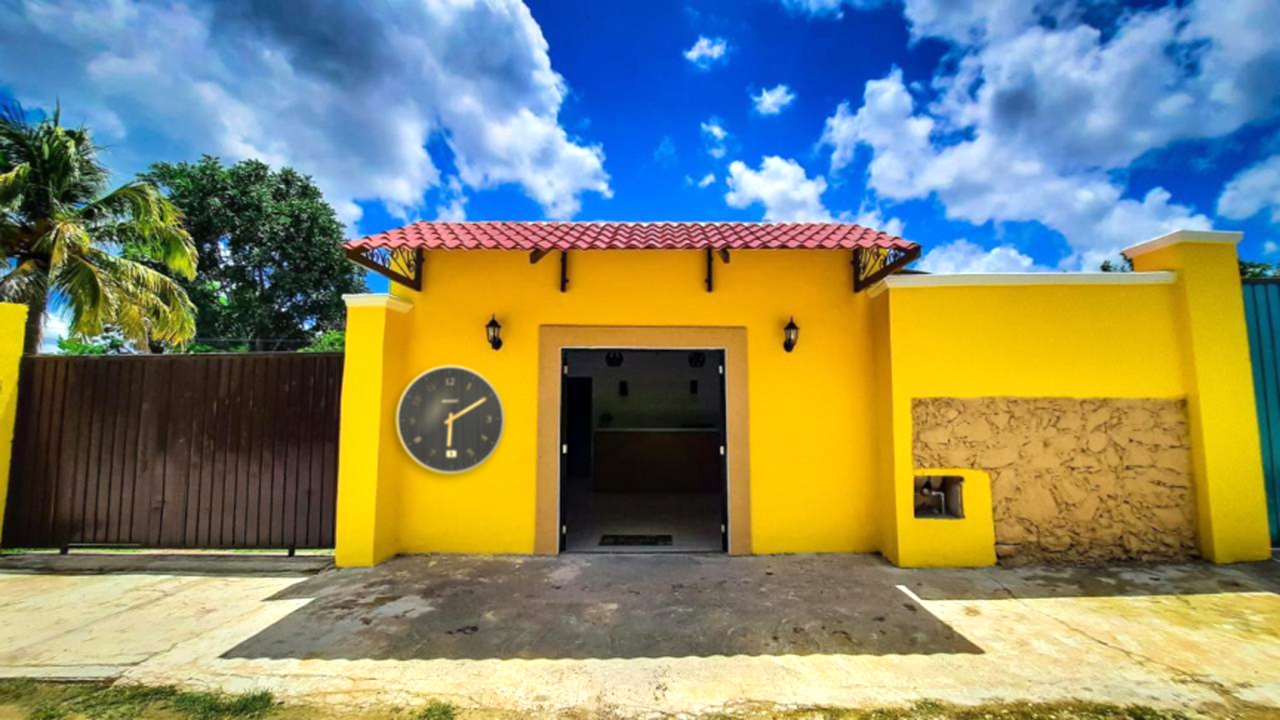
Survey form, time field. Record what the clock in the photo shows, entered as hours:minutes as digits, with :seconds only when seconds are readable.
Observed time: 6:10
